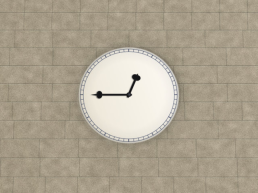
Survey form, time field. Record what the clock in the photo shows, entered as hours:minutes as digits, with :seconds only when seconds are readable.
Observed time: 12:45
